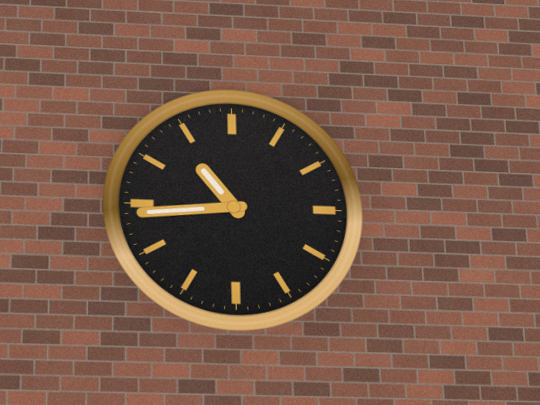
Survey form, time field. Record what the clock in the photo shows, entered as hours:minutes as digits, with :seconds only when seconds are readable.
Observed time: 10:44
